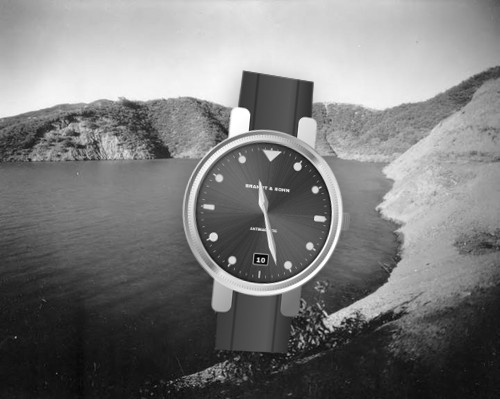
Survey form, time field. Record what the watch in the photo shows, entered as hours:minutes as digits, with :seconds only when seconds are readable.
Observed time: 11:27
